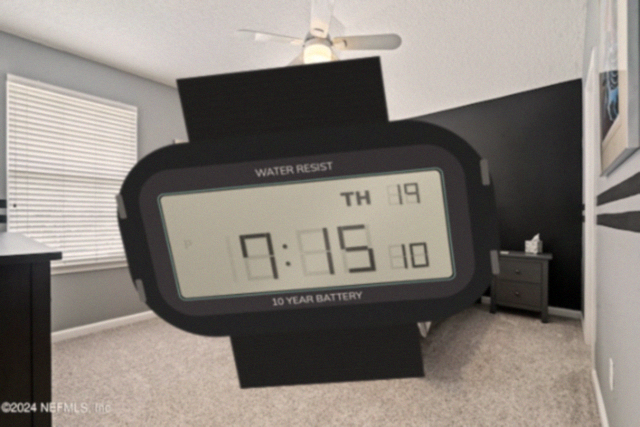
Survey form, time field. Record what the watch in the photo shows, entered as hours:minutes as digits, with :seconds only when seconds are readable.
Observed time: 7:15:10
